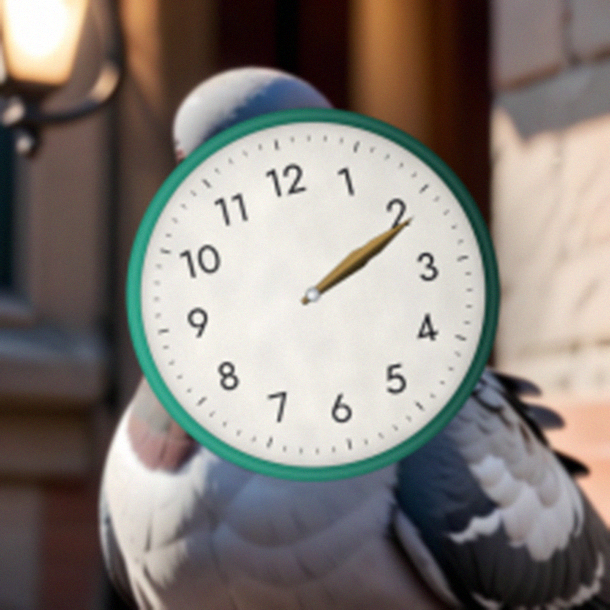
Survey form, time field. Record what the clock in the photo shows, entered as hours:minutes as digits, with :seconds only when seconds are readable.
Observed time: 2:11
